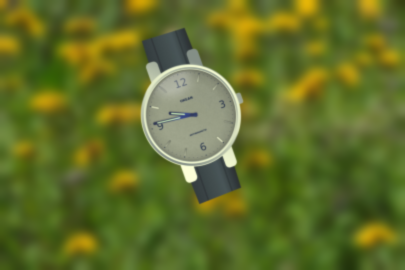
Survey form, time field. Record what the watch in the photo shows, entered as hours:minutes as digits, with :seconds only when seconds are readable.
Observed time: 9:46
